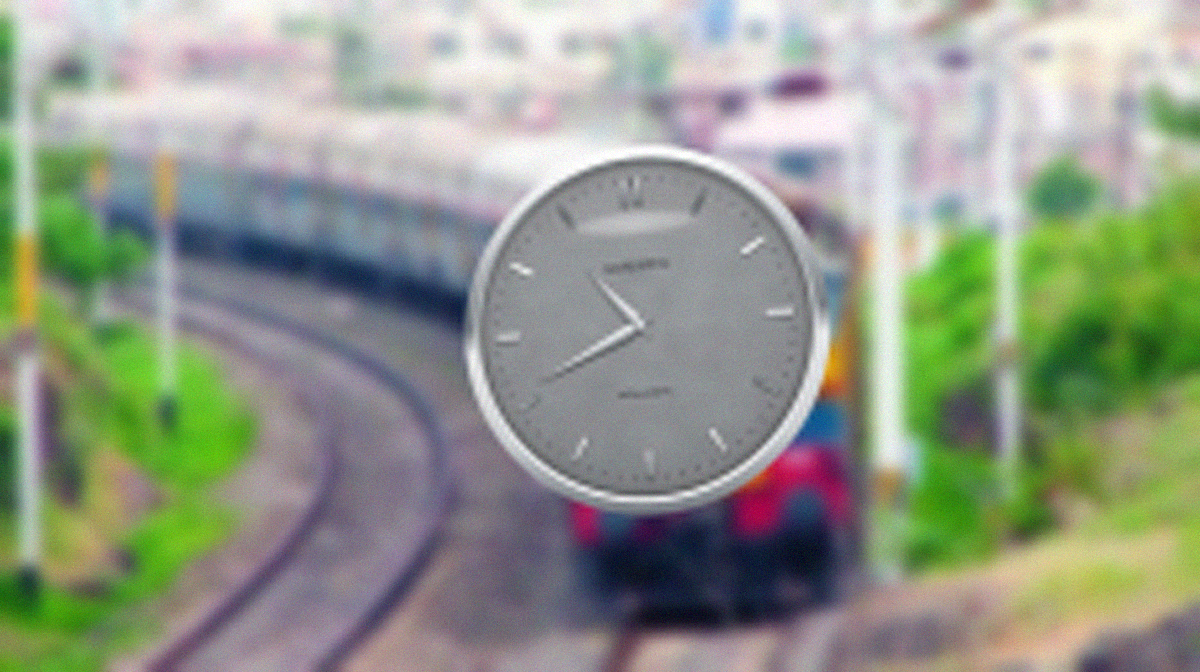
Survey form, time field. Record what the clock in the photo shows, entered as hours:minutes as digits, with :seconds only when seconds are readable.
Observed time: 10:41
